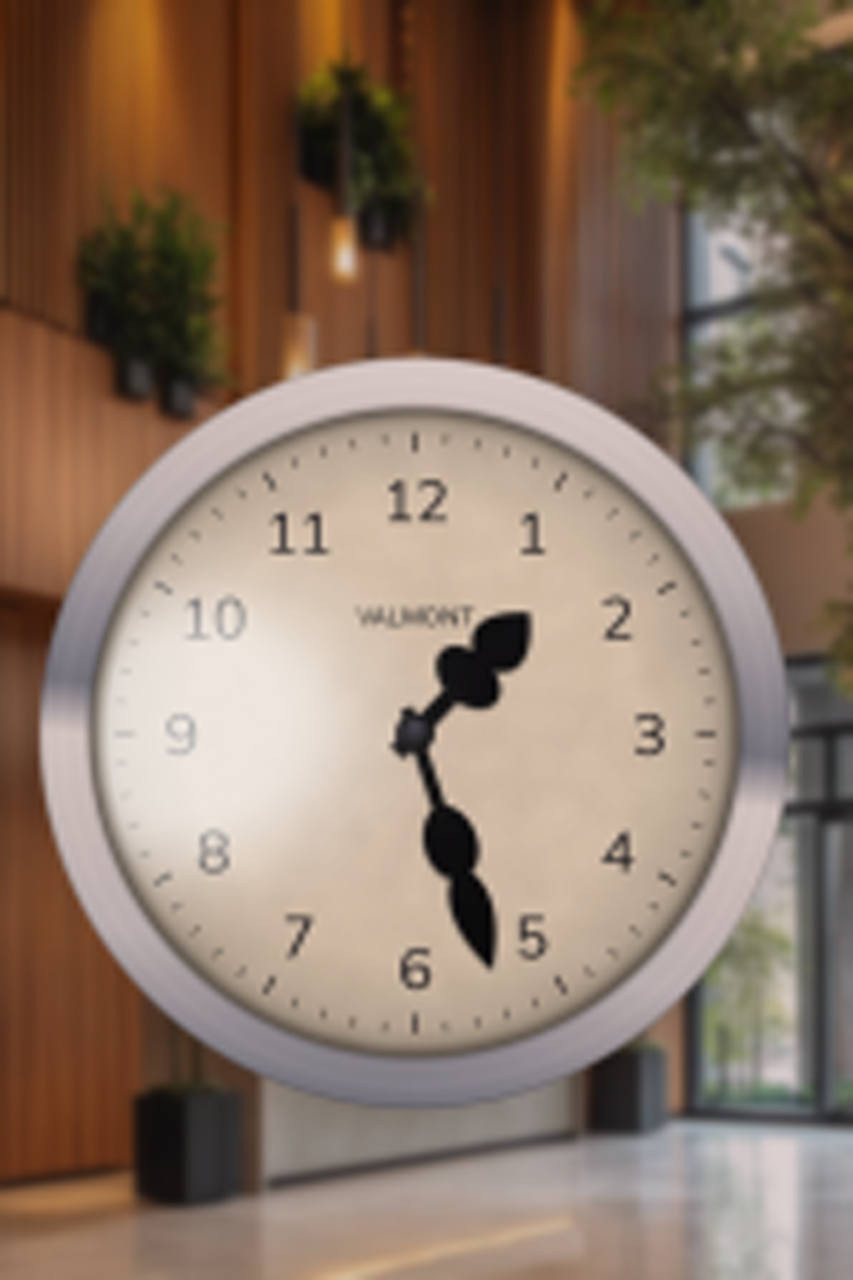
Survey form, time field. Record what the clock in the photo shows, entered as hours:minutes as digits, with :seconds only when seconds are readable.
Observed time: 1:27
